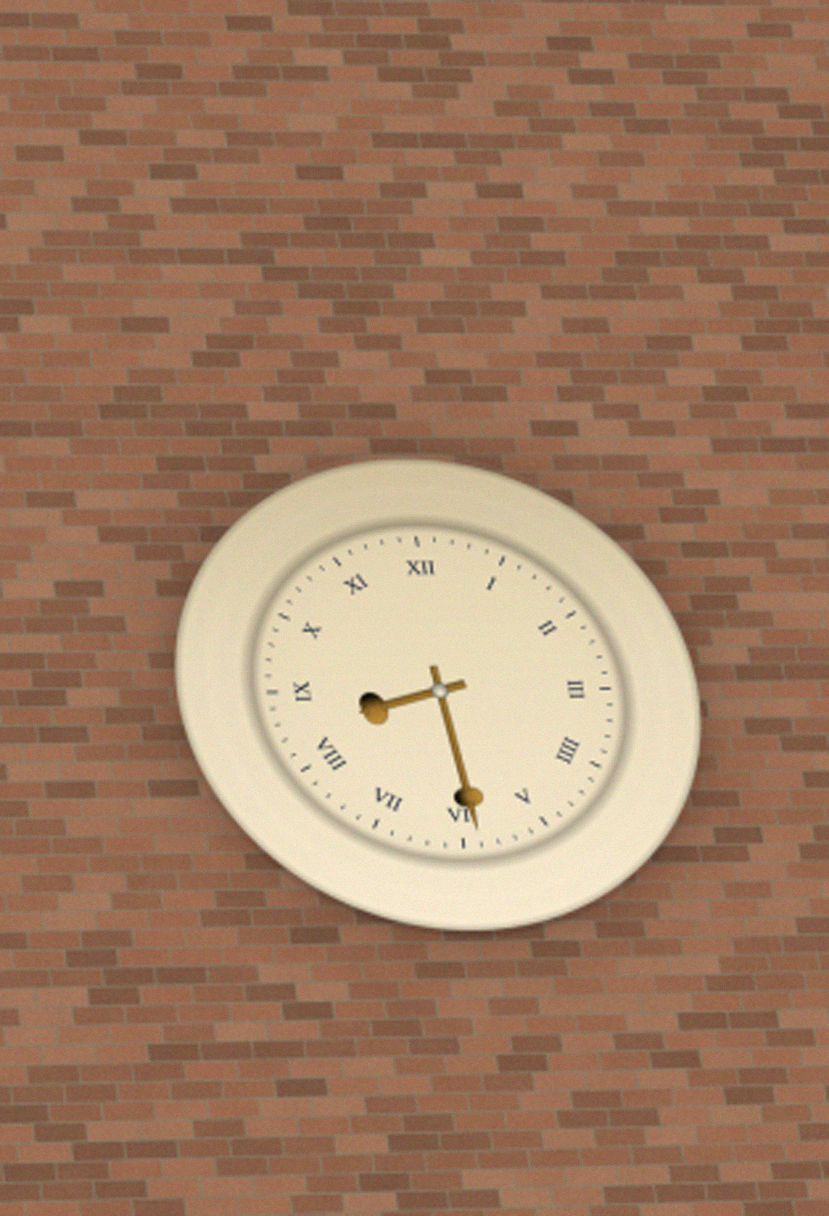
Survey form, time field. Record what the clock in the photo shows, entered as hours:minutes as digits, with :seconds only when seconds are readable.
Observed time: 8:29
